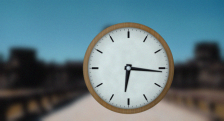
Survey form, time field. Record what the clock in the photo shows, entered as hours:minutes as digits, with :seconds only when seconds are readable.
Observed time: 6:16
